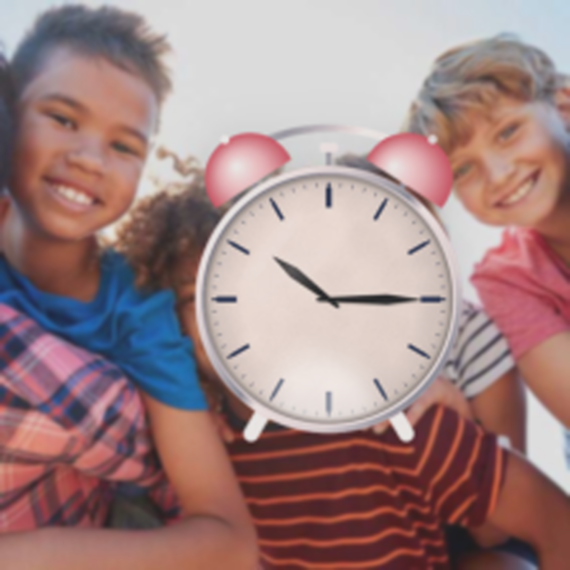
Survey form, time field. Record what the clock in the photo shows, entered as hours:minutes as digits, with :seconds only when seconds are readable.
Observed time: 10:15
